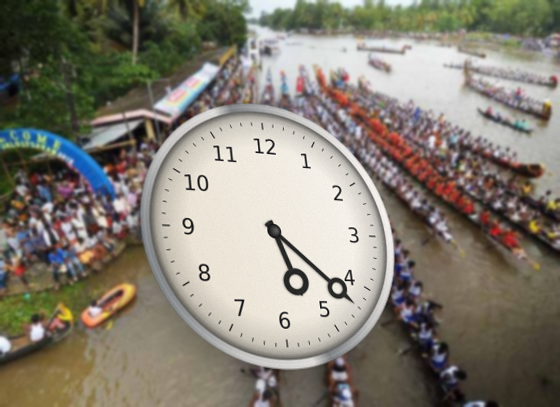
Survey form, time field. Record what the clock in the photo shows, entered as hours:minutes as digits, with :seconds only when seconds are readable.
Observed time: 5:22
